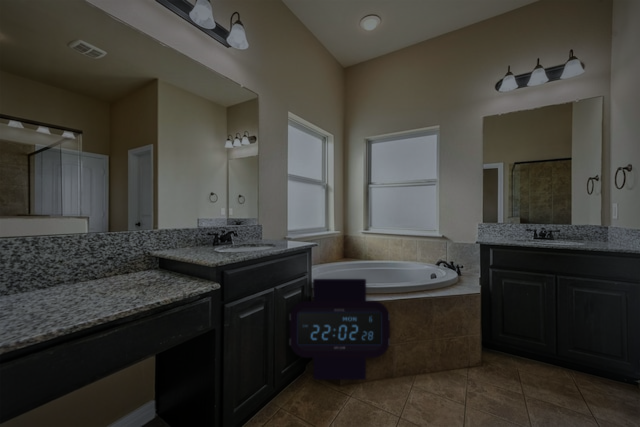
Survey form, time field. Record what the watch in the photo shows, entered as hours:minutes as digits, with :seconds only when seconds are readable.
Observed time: 22:02
